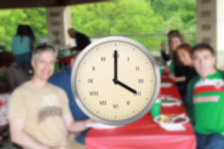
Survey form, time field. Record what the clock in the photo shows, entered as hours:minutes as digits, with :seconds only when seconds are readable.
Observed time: 4:00
